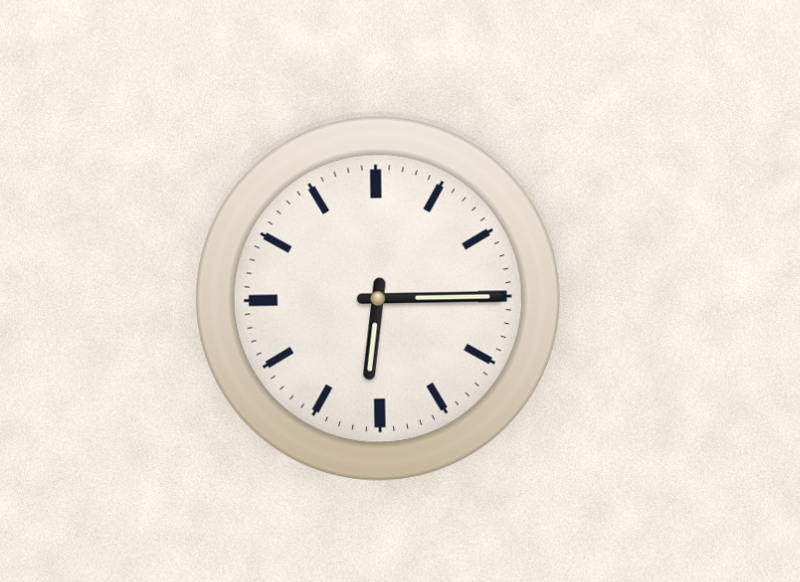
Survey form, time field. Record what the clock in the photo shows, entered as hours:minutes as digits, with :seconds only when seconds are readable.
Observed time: 6:15
